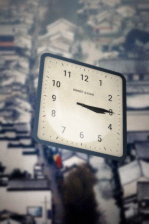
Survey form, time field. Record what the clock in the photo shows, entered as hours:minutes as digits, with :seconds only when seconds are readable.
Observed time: 3:15
